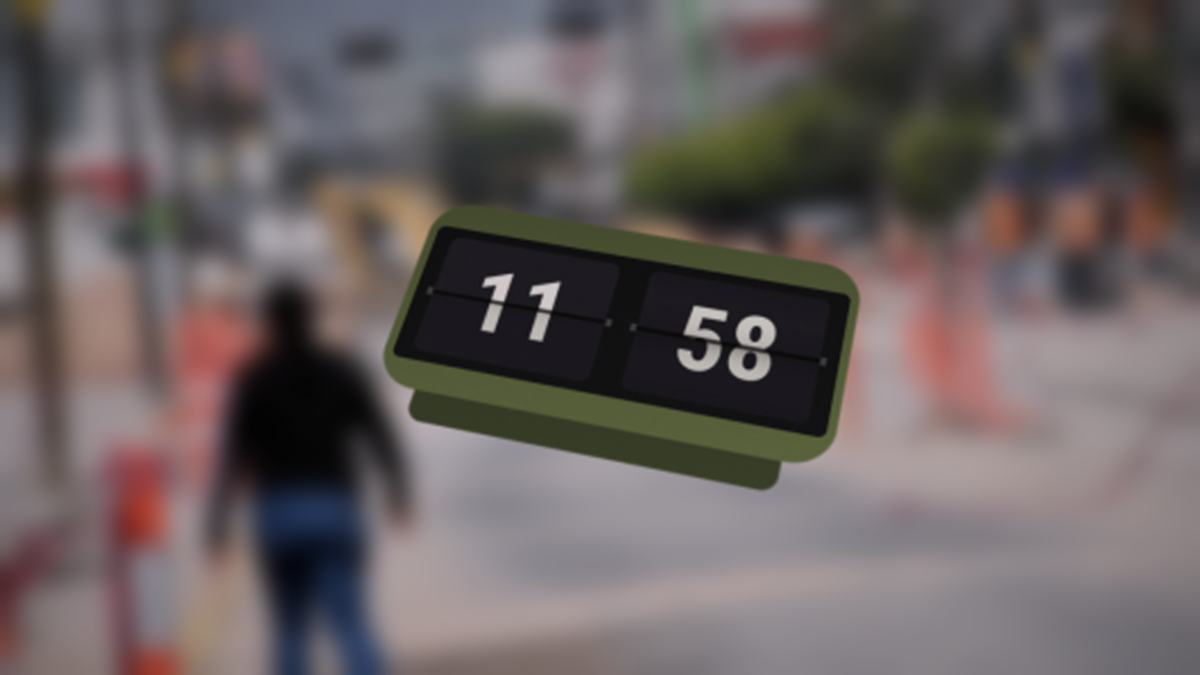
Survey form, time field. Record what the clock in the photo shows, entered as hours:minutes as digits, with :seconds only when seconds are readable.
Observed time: 11:58
